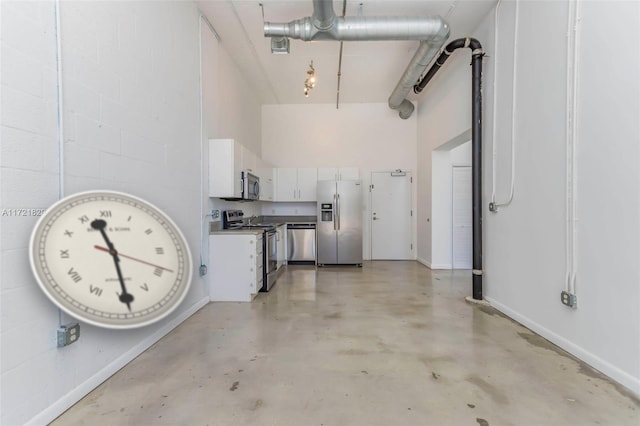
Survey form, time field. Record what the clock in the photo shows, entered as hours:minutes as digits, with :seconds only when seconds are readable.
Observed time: 11:29:19
